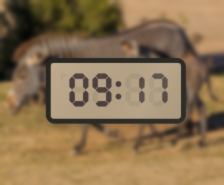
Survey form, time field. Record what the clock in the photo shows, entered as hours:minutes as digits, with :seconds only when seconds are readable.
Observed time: 9:17
